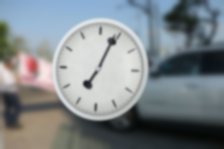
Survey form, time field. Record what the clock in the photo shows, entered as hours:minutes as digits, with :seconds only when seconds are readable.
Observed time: 7:04
